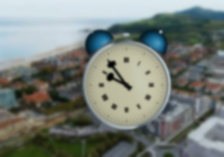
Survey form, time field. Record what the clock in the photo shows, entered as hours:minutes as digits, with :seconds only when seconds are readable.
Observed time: 9:54
